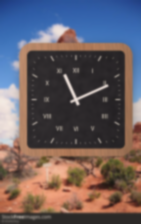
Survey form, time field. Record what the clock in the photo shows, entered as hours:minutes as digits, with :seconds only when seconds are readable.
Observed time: 11:11
